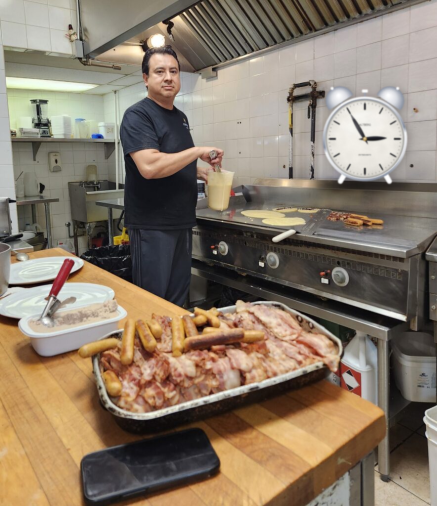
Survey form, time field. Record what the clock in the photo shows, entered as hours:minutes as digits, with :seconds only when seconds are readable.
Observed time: 2:55
